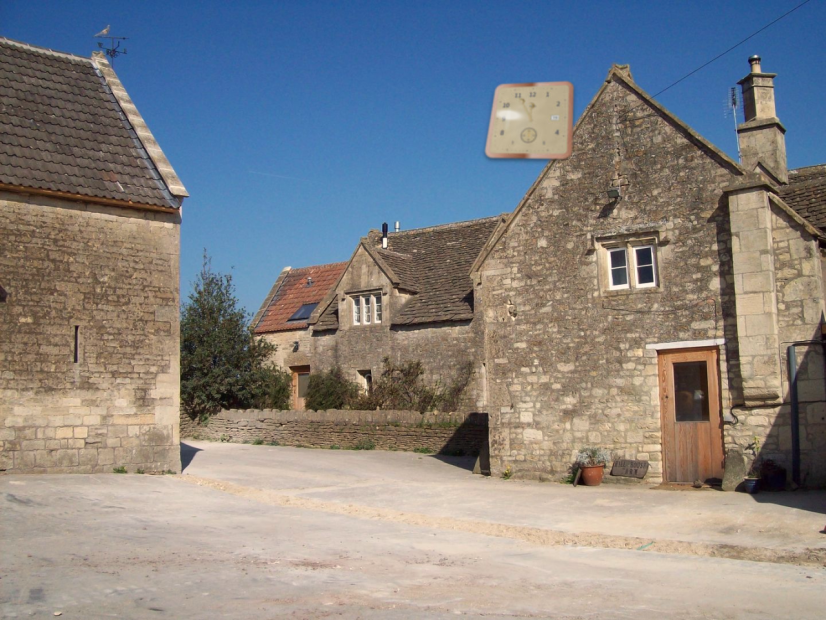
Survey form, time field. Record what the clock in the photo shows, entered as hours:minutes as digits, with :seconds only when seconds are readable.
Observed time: 11:55
